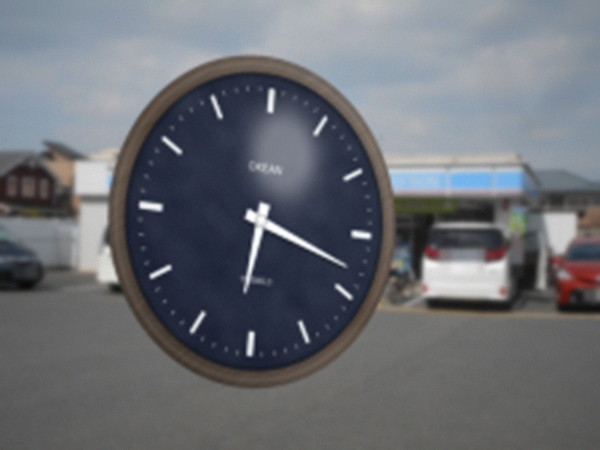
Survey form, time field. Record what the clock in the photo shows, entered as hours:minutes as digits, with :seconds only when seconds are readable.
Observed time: 6:18
